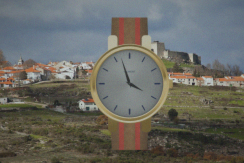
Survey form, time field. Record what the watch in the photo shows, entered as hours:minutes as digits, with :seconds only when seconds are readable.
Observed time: 3:57
